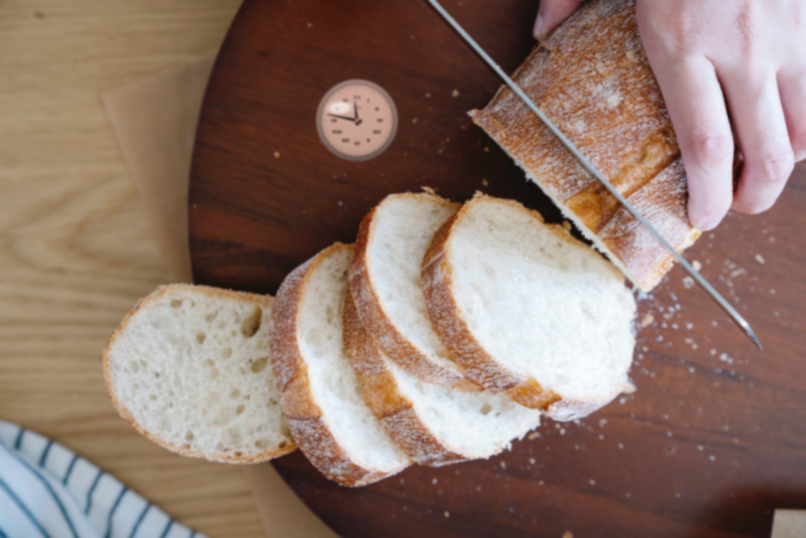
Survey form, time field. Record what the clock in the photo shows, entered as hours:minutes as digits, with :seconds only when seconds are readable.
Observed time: 11:47
